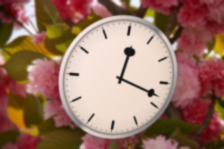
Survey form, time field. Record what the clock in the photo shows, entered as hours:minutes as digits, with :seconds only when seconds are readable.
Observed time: 12:18
